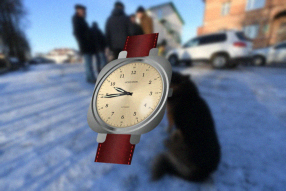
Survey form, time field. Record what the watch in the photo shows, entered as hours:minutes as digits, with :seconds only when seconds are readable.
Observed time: 9:44
